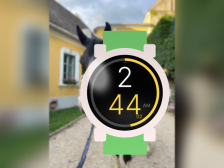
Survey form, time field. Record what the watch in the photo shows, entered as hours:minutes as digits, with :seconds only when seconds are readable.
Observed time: 2:44
